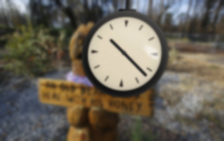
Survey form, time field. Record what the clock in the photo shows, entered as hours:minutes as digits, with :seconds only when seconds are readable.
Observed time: 10:22
